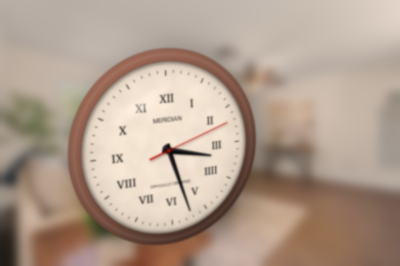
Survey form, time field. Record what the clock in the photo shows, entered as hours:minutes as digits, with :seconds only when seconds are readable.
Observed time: 3:27:12
